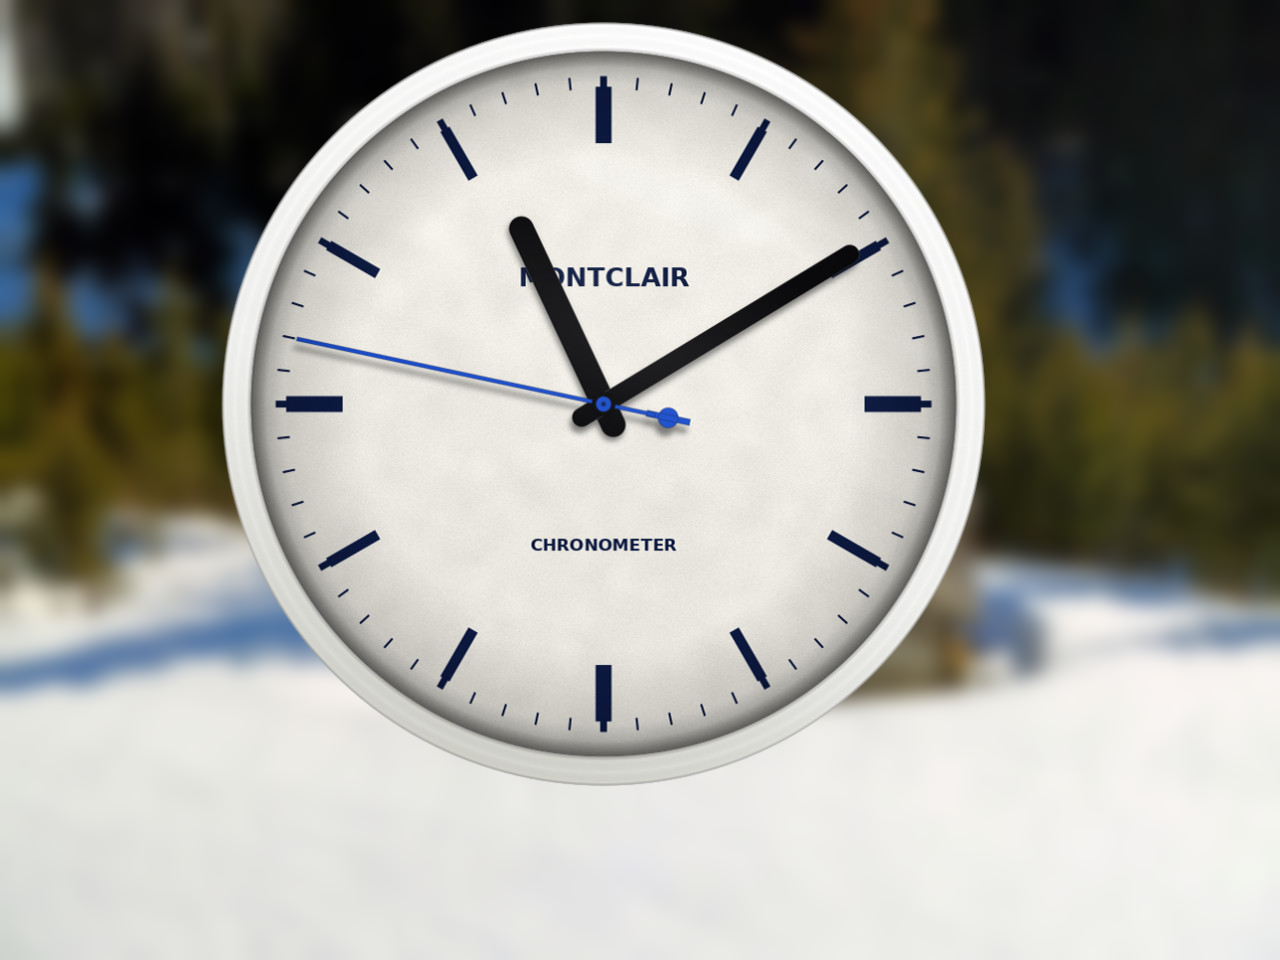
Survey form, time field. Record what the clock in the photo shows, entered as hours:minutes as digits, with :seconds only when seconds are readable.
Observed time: 11:09:47
